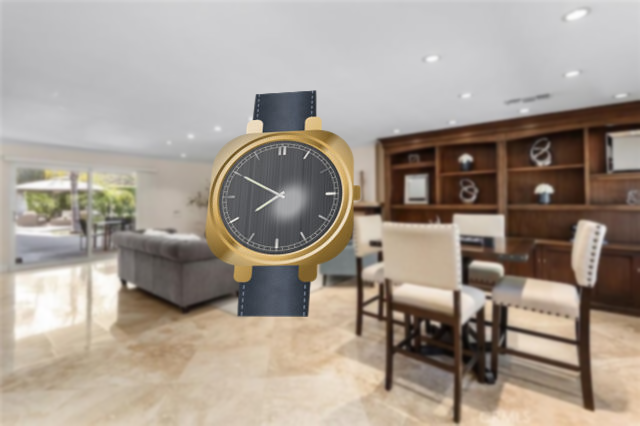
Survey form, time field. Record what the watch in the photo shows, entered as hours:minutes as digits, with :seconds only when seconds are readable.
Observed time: 7:50
